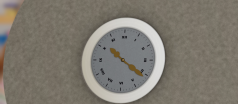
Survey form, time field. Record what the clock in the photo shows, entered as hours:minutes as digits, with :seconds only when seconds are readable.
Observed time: 10:21
